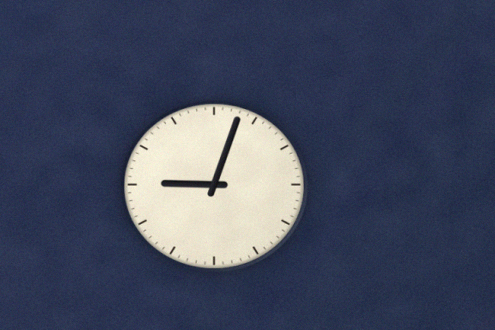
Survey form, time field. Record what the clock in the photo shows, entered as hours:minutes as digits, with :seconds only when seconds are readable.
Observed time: 9:03
